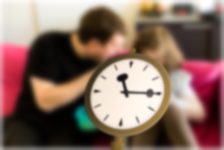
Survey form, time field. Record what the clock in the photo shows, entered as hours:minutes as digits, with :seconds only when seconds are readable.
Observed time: 11:15
